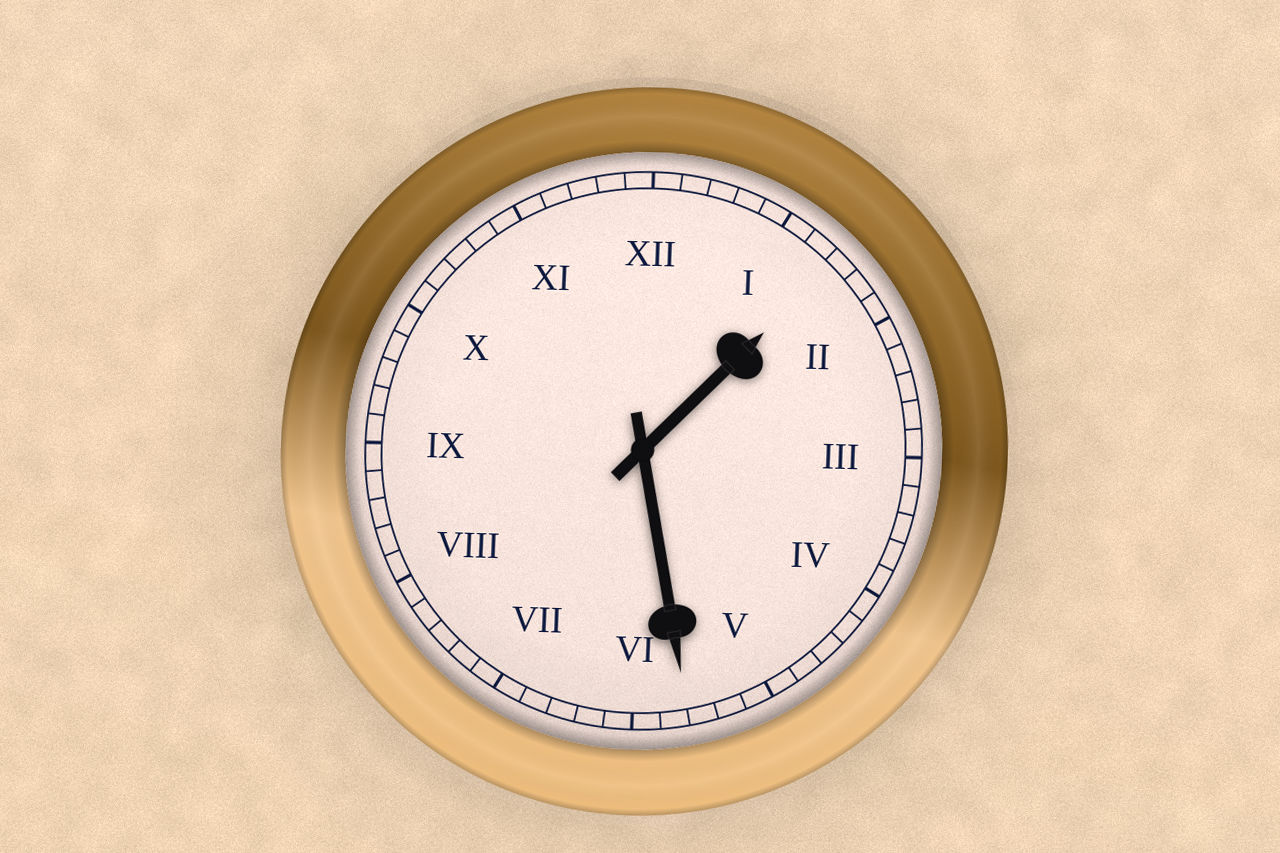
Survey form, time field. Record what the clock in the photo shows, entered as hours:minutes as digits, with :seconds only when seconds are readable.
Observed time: 1:28
